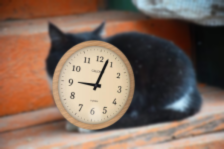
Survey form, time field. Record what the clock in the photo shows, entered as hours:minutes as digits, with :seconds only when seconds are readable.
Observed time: 9:03
